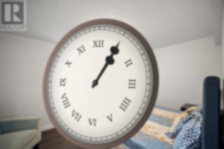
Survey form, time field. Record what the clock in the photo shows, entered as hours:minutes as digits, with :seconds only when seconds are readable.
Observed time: 1:05
